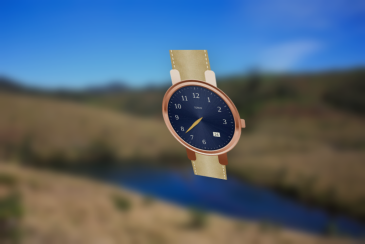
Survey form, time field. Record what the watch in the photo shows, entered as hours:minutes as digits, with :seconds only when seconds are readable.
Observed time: 7:38
